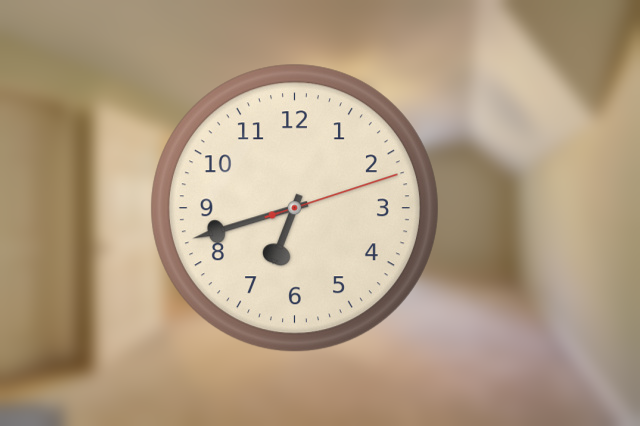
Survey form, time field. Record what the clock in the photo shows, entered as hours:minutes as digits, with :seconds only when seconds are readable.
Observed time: 6:42:12
